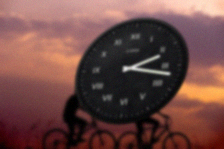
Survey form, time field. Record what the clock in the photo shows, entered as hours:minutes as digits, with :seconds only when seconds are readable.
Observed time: 2:17
